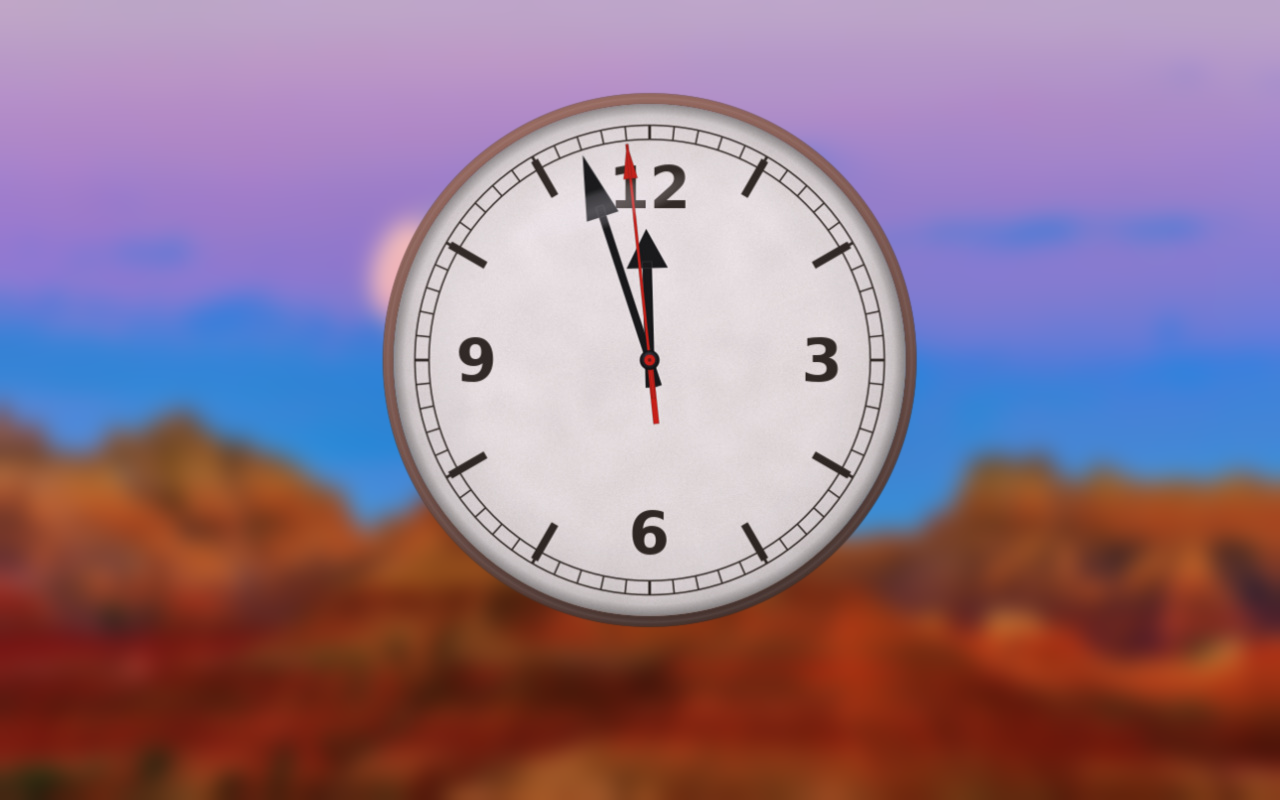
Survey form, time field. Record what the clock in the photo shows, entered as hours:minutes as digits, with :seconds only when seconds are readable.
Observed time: 11:56:59
